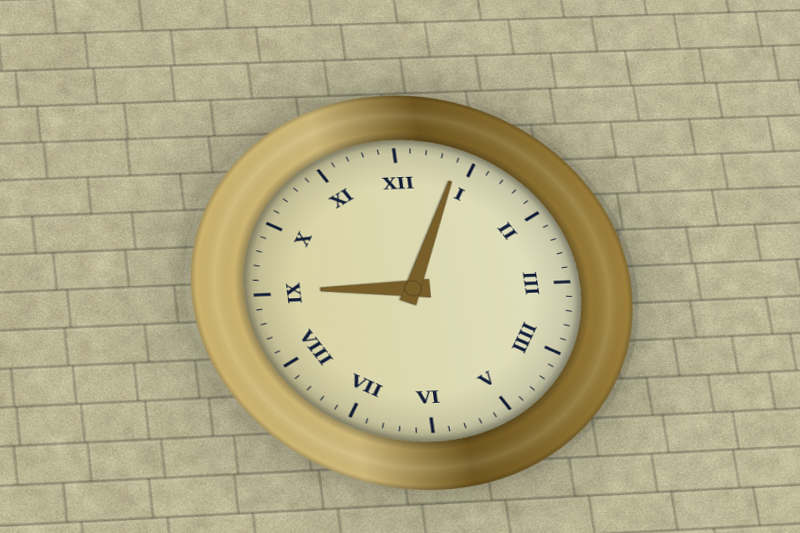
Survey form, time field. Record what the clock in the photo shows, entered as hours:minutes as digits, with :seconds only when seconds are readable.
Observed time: 9:04
